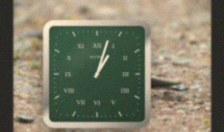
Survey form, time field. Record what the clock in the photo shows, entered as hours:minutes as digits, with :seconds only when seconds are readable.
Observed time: 1:03
